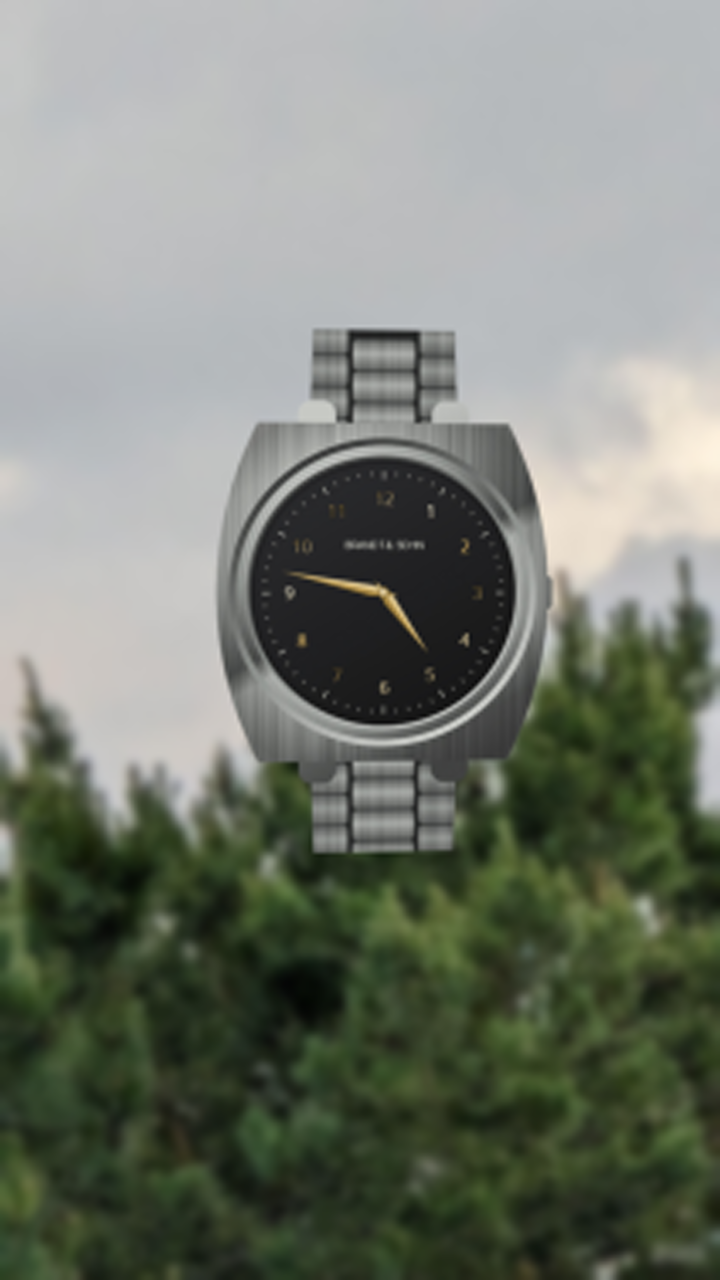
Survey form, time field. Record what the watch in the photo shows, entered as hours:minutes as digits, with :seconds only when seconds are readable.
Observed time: 4:47
